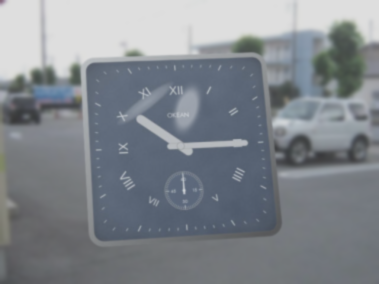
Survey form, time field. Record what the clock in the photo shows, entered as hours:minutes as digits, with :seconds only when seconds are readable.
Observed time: 10:15
